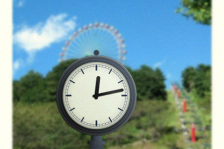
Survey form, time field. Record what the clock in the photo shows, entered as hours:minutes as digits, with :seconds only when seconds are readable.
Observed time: 12:13
